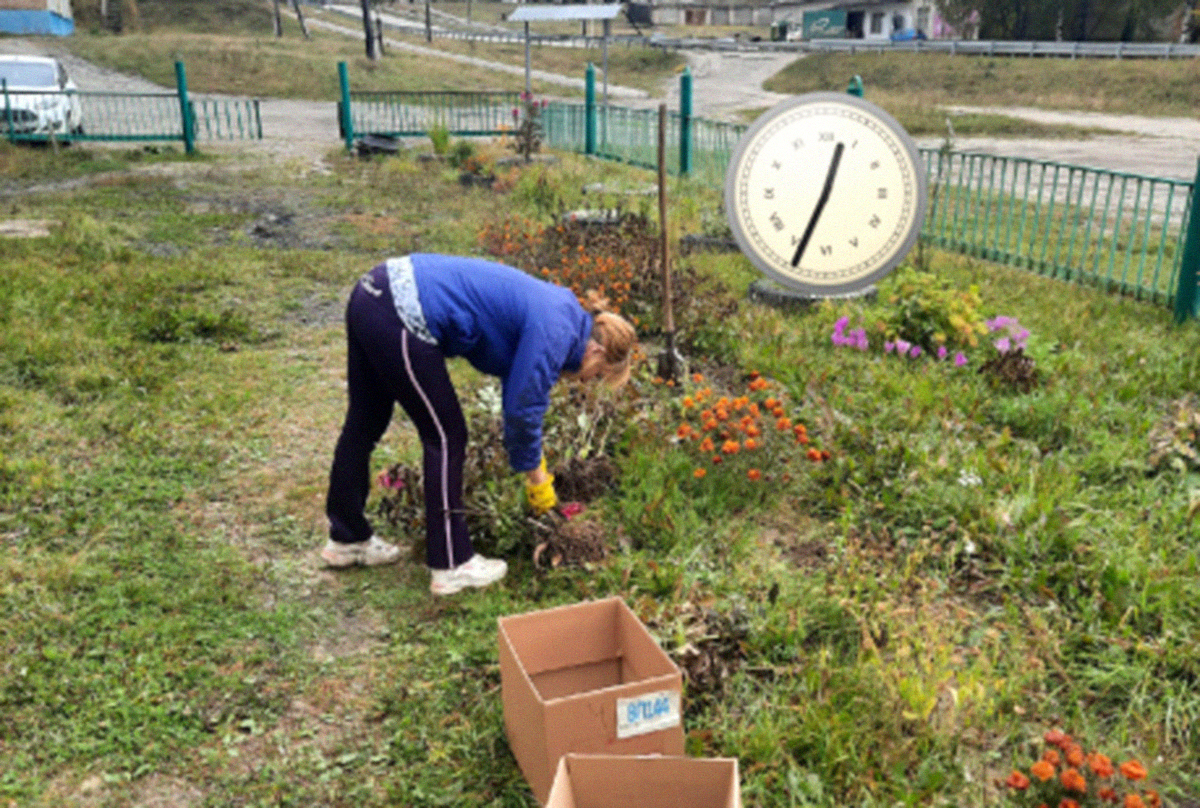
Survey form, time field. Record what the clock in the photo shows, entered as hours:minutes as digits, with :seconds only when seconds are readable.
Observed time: 12:34
